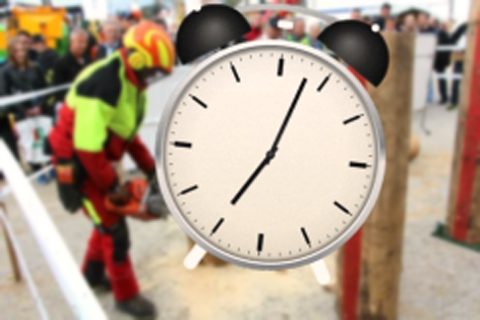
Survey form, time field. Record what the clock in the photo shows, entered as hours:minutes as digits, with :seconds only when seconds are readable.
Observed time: 7:03
